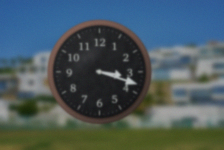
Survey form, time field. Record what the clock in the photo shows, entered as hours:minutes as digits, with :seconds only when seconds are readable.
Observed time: 3:18
